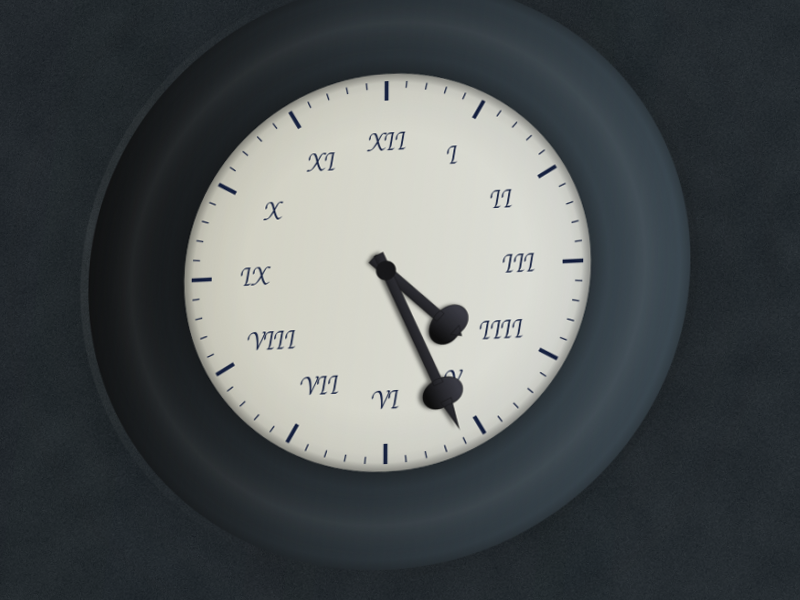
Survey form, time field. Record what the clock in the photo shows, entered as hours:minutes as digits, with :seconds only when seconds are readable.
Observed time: 4:26
